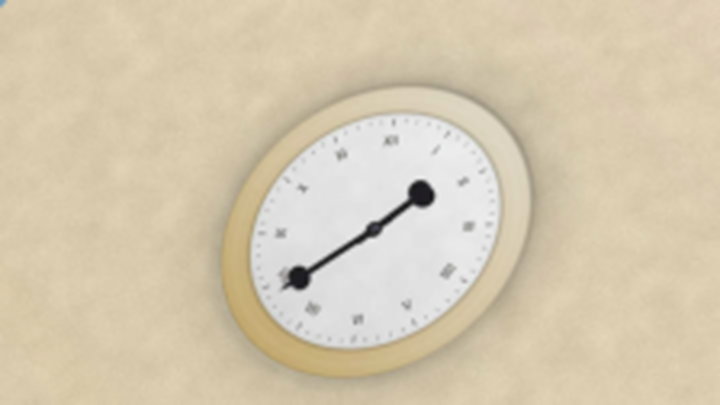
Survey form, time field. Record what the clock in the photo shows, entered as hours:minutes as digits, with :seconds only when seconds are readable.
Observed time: 1:39
